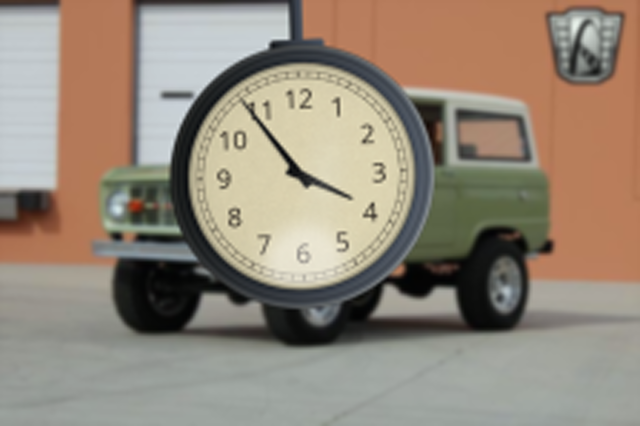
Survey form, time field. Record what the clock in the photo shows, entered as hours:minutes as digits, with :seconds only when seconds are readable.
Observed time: 3:54
